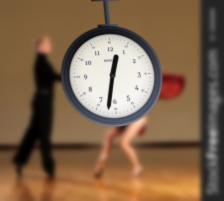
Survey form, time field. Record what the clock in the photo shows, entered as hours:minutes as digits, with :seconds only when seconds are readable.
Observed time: 12:32
